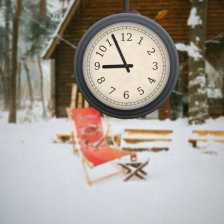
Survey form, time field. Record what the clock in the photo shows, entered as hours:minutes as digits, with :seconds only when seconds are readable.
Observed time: 8:56
